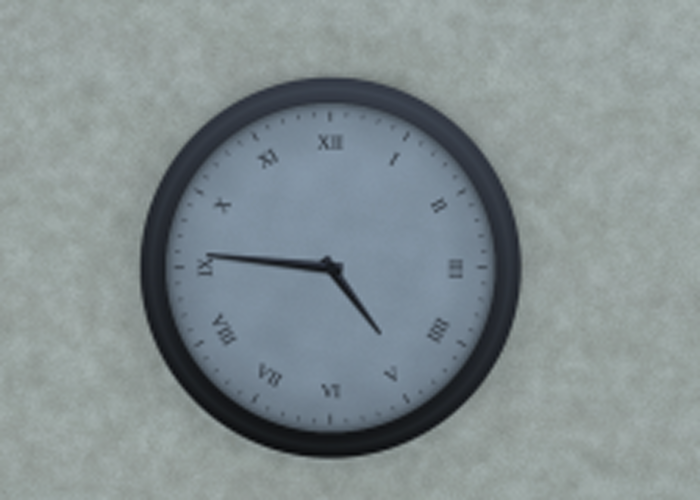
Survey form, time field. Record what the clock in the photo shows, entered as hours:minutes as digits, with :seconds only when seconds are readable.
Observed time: 4:46
